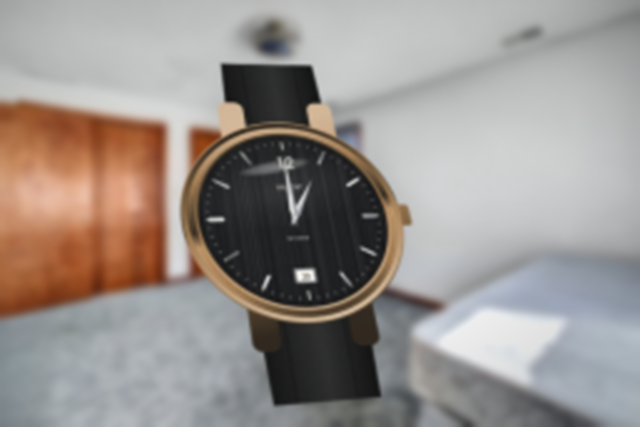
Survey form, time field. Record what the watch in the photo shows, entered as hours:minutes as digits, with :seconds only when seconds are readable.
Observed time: 1:00
